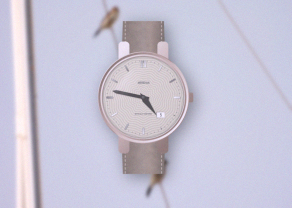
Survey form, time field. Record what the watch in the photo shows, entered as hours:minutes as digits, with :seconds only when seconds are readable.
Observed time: 4:47
